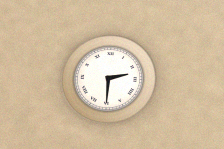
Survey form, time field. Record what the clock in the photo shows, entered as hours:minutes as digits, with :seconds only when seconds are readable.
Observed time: 2:30
